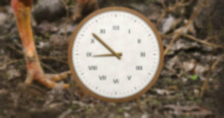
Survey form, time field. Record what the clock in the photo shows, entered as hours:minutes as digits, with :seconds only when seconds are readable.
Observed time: 8:52
